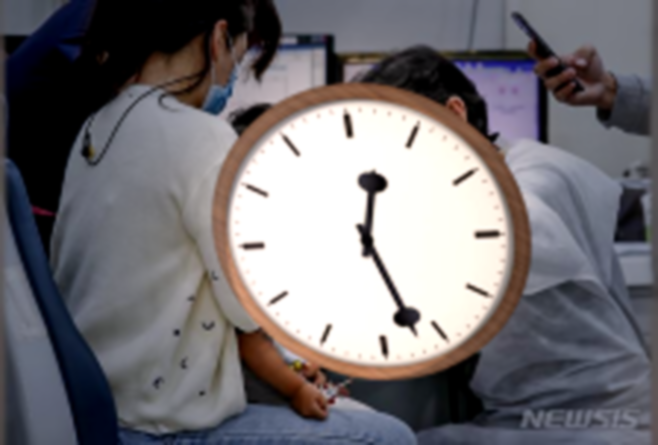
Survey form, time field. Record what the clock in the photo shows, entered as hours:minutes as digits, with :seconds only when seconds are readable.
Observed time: 12:27
